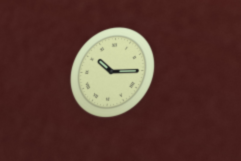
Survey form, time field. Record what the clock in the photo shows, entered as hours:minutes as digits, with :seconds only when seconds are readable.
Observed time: 10:15
